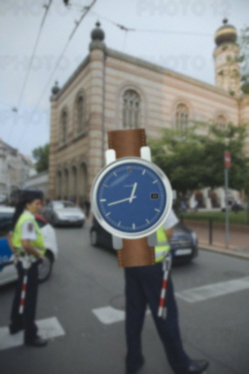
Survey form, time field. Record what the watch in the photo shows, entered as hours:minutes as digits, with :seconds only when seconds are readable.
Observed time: 12:43
